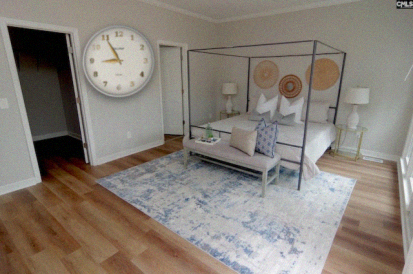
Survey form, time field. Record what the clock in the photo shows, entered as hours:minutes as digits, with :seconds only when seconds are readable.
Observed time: 8:55
